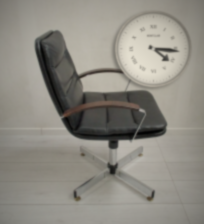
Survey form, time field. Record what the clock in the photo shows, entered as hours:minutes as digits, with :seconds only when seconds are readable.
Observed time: 4:16
